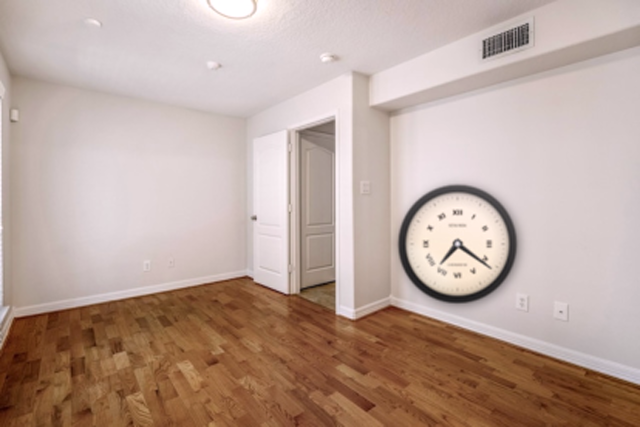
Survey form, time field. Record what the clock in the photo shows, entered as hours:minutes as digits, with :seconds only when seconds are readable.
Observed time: 7:21
